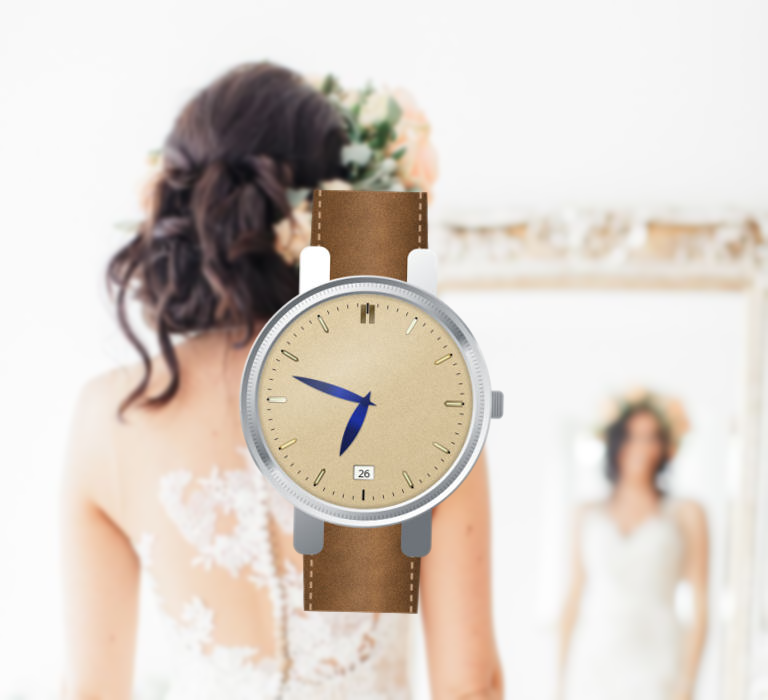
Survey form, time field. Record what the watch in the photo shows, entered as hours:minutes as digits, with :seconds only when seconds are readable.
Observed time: 6:48
